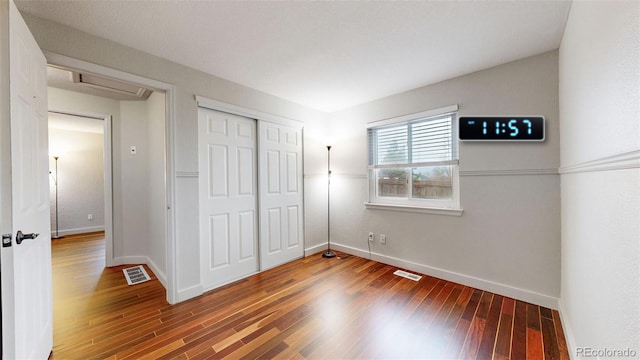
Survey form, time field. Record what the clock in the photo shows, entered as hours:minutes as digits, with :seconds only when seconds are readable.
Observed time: 11:57
